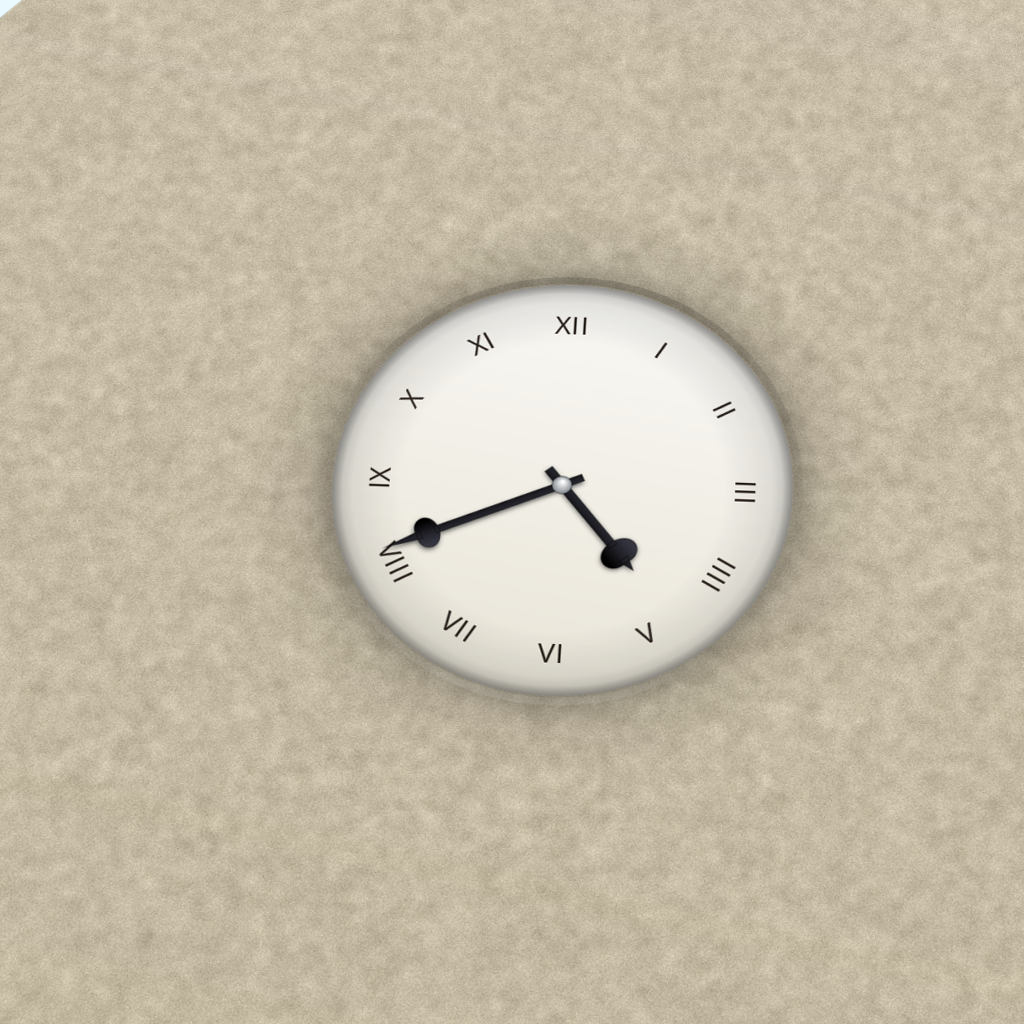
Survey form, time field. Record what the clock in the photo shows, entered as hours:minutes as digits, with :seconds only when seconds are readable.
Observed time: 4:41
